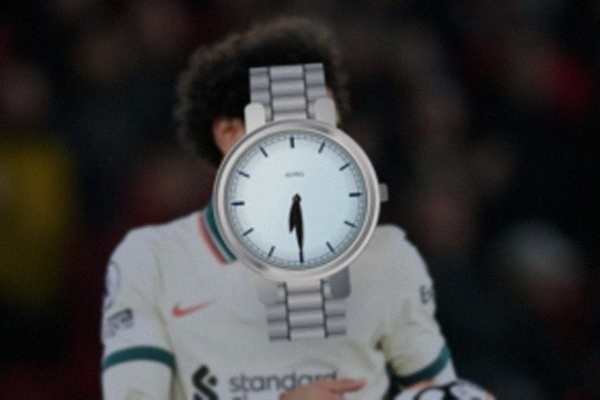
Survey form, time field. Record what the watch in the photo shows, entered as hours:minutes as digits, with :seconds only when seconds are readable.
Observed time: 6:30
